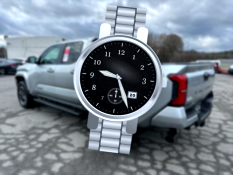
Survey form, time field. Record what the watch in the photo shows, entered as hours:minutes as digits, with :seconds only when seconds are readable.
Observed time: 9:26
